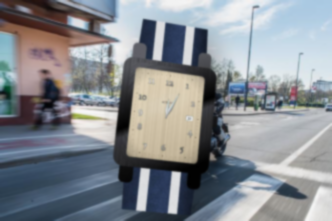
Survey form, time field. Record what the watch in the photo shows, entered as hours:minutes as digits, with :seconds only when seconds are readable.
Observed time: 12:04
